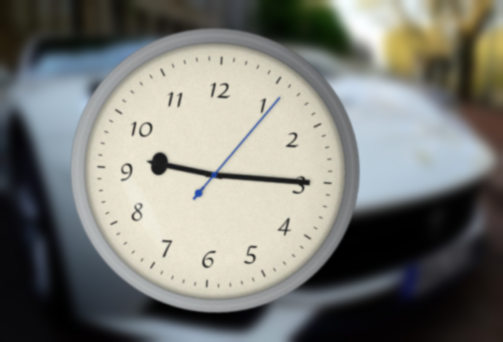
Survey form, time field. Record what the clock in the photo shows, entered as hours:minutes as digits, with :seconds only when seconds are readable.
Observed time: 9:15:06
